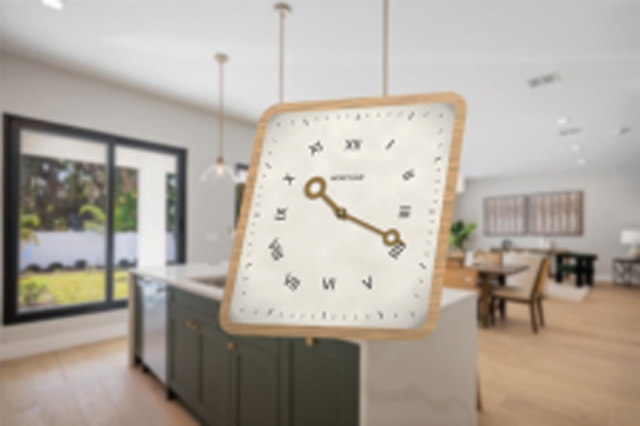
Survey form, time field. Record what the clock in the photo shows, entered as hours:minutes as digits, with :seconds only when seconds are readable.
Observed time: 10:19
